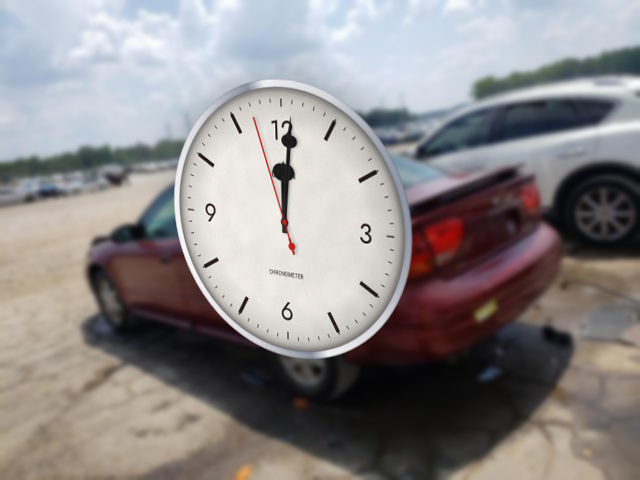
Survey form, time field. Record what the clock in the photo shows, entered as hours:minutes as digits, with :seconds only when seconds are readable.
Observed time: 12:00:57
